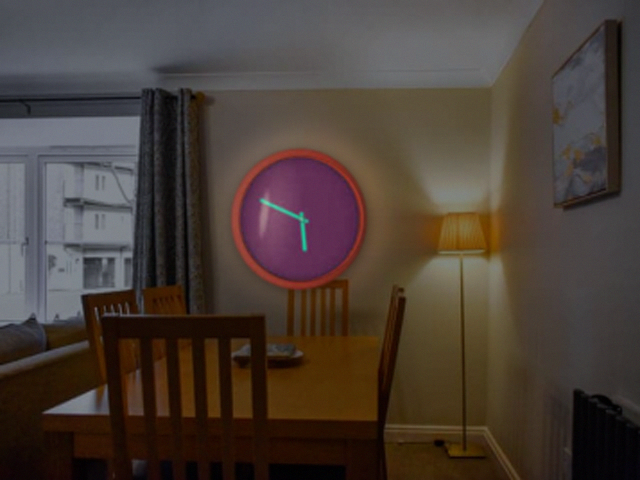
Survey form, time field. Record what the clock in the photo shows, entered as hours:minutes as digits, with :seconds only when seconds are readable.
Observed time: 5:49
